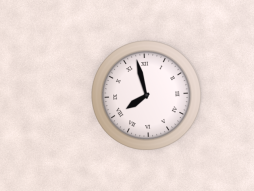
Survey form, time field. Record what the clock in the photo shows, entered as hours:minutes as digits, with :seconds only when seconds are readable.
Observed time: 7:58
